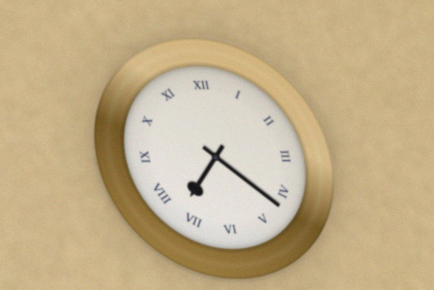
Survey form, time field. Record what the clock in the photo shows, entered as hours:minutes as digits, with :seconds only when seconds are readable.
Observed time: 7:22
